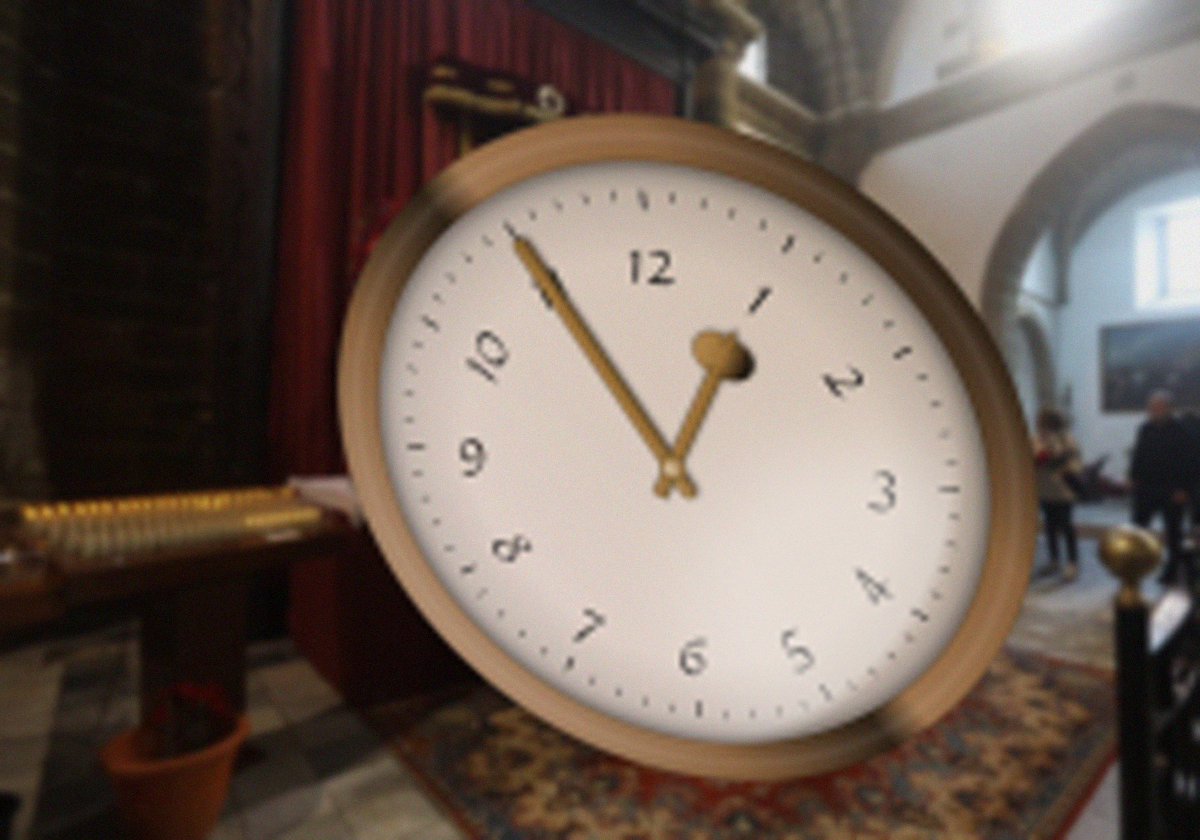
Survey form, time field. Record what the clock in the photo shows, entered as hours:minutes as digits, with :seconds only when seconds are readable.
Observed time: 12:55
